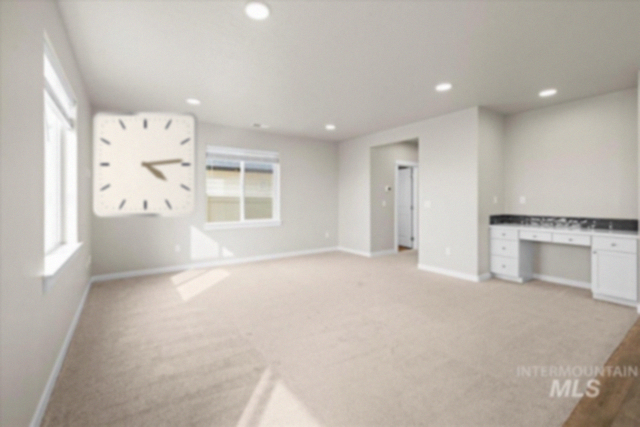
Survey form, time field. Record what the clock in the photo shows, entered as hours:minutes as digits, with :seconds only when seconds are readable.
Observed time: 4:14
